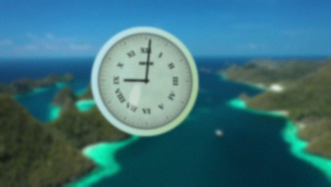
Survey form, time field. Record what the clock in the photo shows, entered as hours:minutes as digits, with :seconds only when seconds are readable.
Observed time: 9:01
